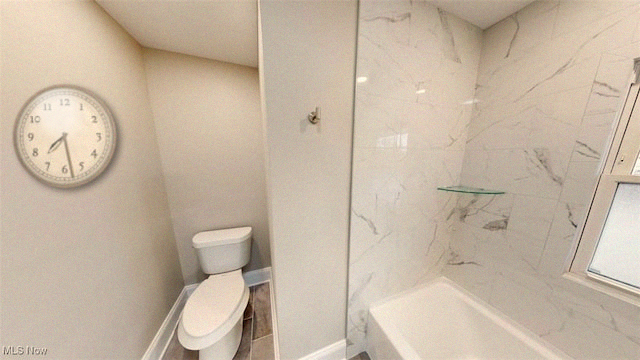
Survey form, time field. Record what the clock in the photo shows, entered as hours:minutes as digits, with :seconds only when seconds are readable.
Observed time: 7:28
